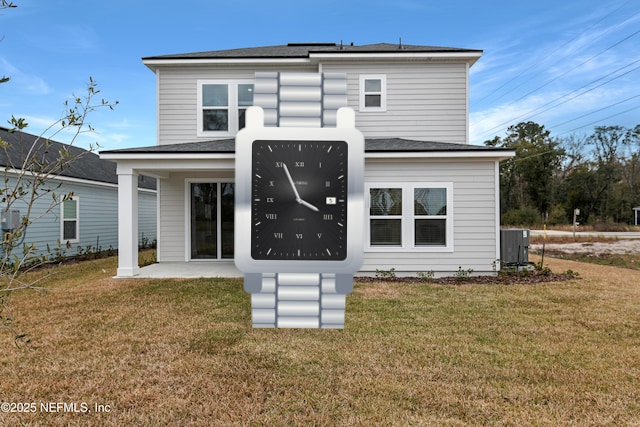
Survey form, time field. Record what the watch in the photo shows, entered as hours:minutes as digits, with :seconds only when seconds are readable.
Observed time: 3:56
